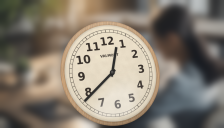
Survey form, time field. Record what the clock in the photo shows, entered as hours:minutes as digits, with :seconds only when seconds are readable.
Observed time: 12:39
